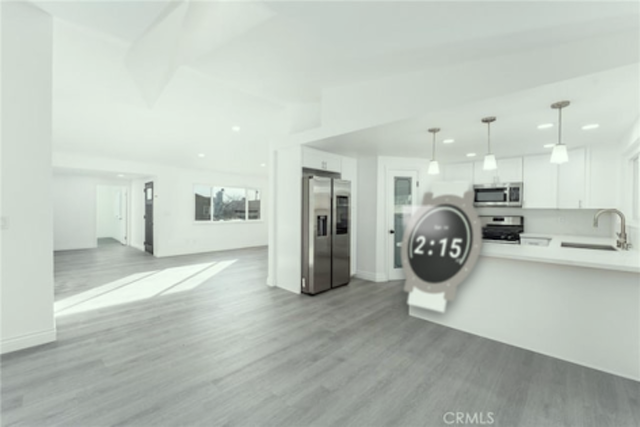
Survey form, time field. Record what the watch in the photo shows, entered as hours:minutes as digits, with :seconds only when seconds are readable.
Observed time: 2:15
